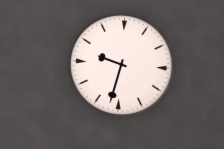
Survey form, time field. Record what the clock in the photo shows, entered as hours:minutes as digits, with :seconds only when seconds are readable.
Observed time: 9:32
